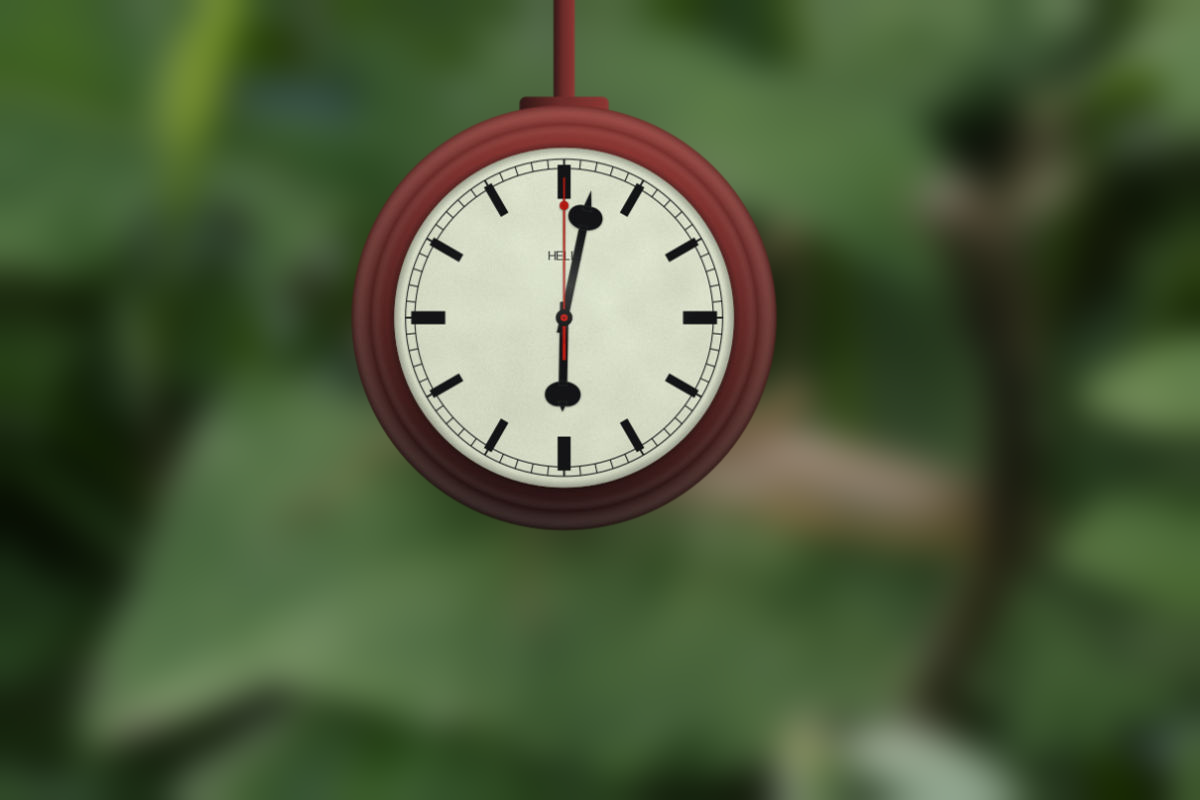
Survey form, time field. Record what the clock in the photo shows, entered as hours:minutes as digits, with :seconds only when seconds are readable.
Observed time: 6:02:00
